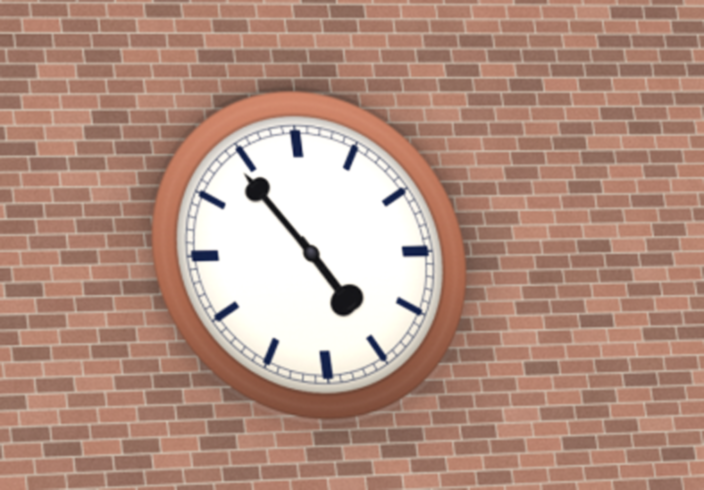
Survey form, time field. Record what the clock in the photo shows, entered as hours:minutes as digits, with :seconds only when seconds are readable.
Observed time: 4:54
